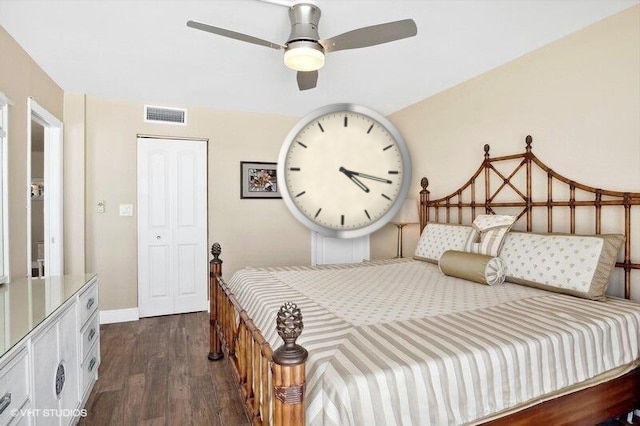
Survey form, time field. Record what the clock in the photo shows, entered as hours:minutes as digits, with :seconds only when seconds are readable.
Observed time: 4:17
